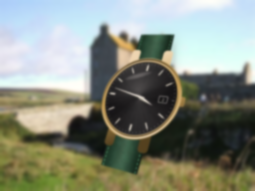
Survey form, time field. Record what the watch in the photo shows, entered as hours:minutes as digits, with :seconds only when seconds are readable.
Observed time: 3:47
